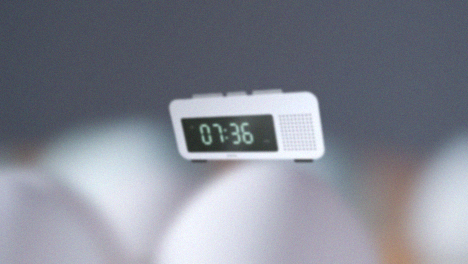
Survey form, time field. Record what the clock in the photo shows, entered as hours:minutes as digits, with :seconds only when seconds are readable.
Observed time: 7:36
